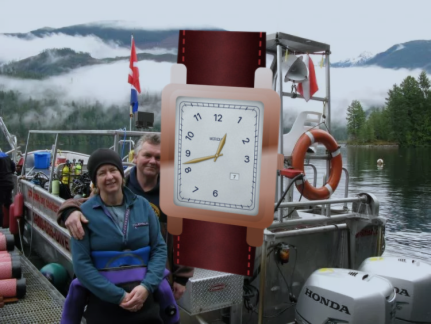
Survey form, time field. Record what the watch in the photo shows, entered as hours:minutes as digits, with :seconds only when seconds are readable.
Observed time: 12:42
